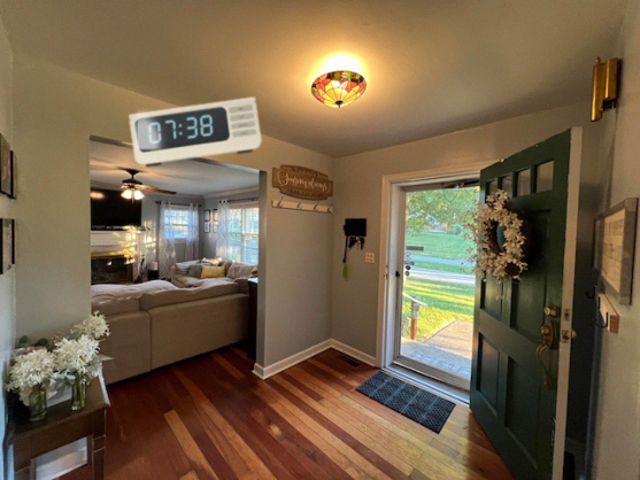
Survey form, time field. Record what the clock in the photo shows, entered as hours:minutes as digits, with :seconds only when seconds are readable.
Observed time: 7:38
